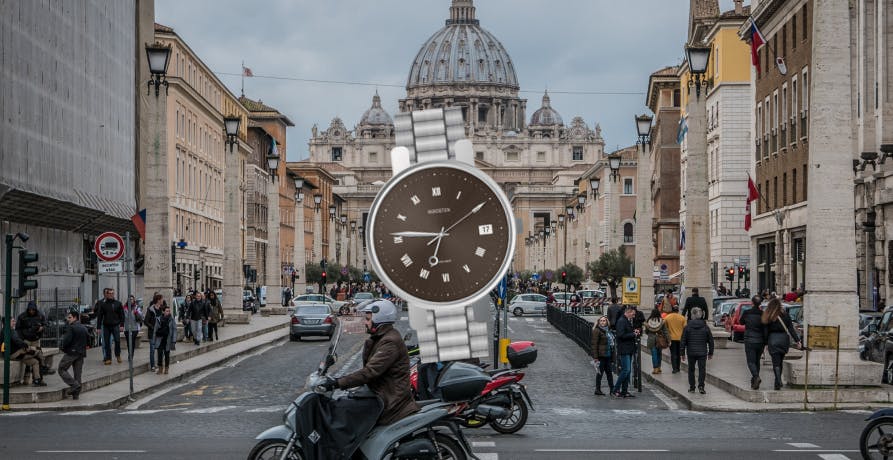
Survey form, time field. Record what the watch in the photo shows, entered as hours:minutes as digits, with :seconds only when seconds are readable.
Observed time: 6:46:10
